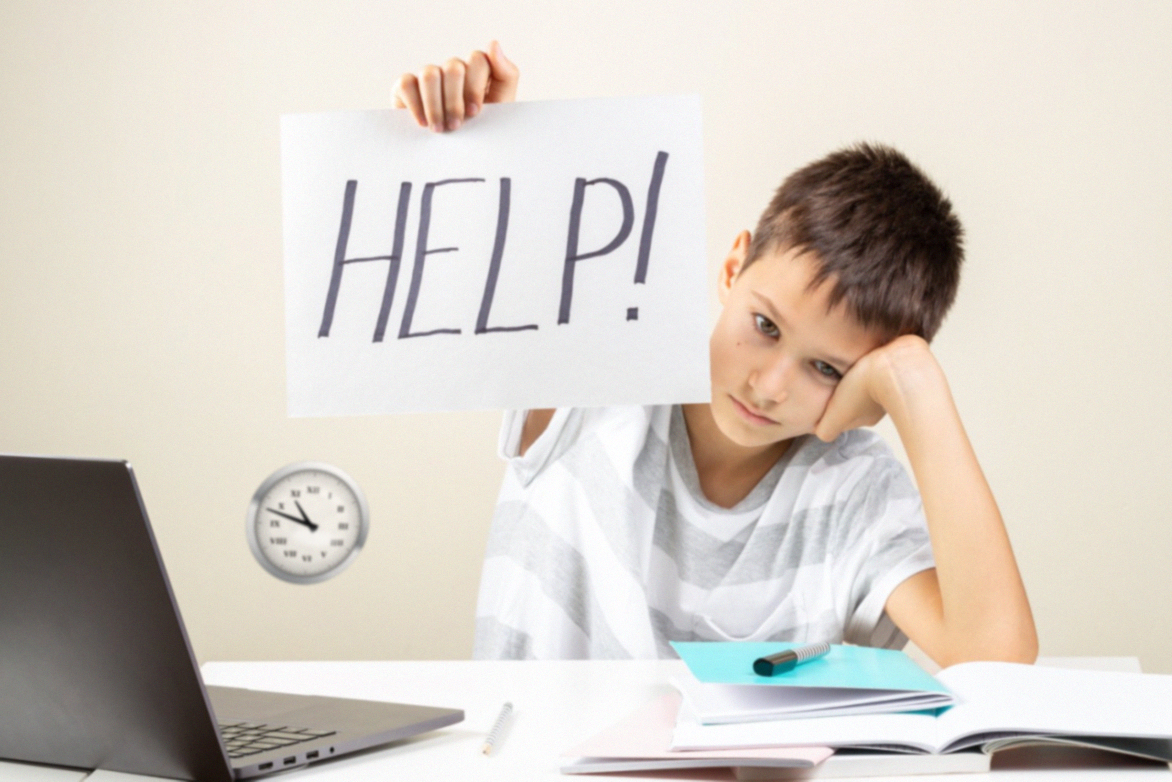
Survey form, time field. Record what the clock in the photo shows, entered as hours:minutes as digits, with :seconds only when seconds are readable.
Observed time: 10:48
